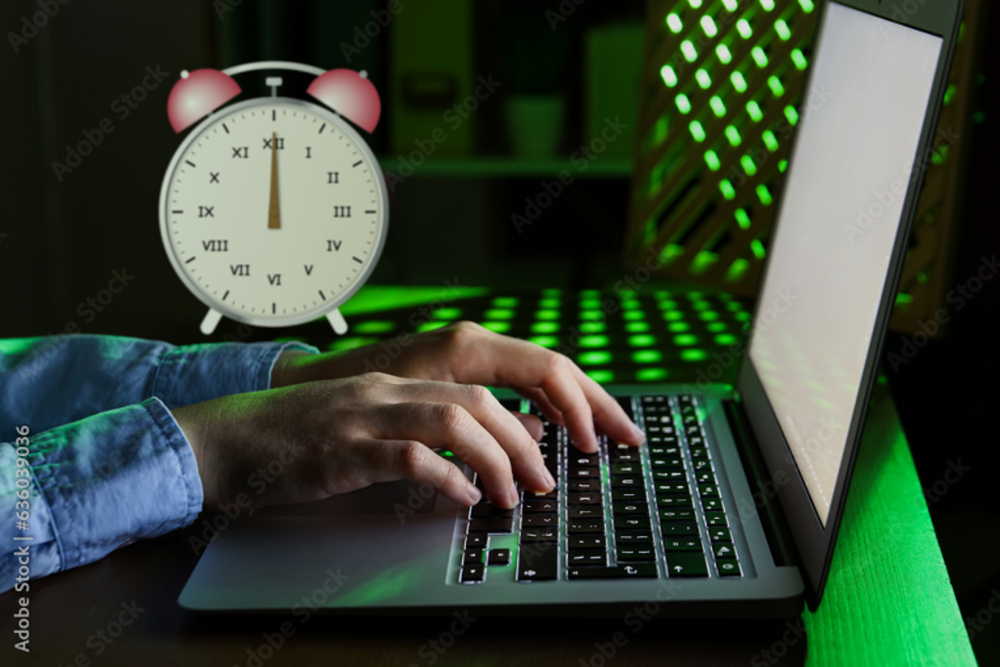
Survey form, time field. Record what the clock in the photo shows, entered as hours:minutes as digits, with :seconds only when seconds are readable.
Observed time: 12:00
